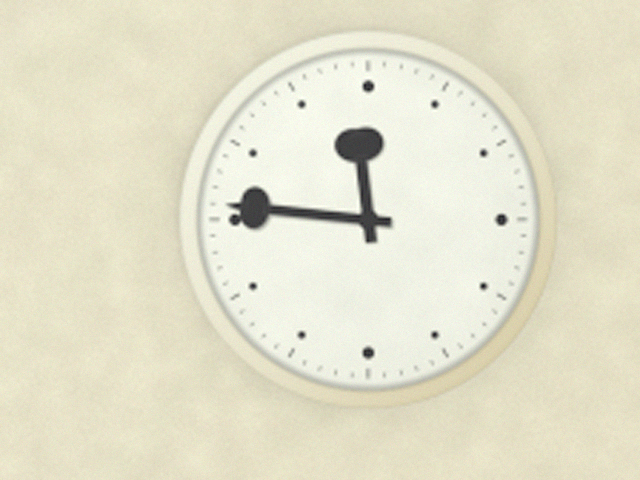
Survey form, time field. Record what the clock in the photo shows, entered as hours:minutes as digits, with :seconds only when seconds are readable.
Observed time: 11:46
